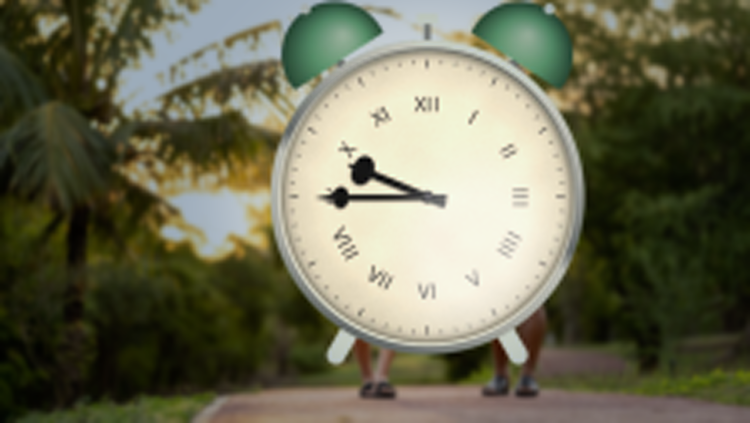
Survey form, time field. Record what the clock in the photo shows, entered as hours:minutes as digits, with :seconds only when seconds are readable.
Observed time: 9:45
